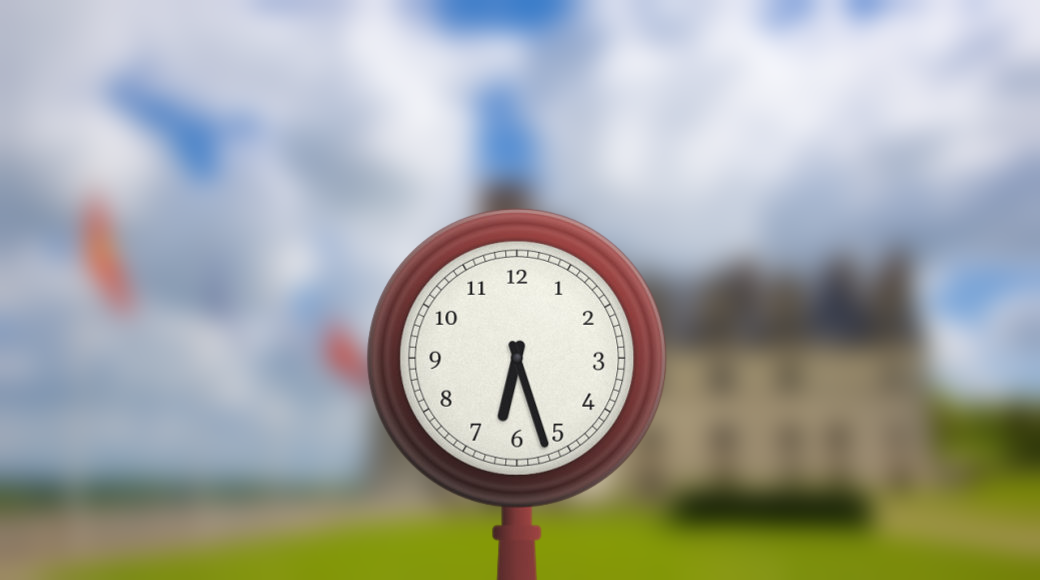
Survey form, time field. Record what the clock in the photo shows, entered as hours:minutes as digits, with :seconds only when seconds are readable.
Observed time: 6:27
